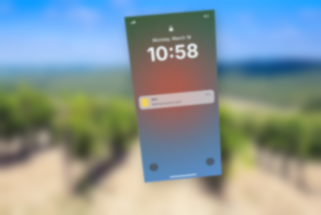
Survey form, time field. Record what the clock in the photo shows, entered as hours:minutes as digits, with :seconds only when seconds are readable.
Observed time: 10:58
